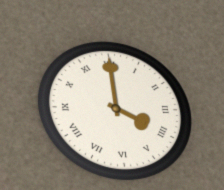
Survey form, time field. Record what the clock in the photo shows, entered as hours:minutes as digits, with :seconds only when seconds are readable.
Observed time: 4:00
